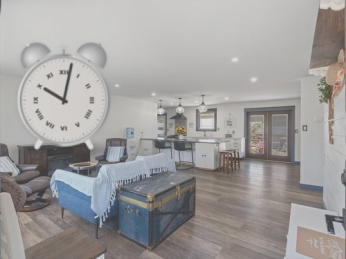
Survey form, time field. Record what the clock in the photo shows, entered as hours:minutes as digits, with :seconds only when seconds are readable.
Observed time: 10:02
